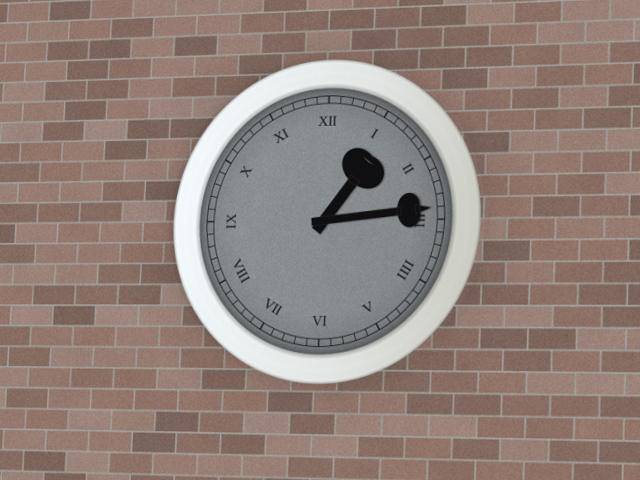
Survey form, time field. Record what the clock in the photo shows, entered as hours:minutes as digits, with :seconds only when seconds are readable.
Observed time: 1:14
